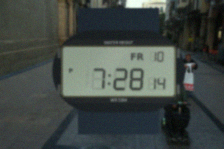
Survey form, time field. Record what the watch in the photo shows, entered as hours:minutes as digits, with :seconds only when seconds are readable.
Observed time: 7:28:14
